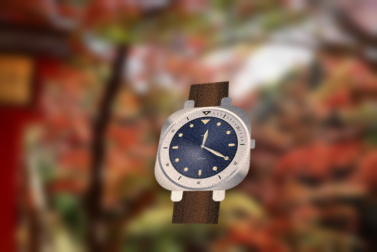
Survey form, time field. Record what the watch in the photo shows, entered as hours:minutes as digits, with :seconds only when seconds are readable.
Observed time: 12:20
